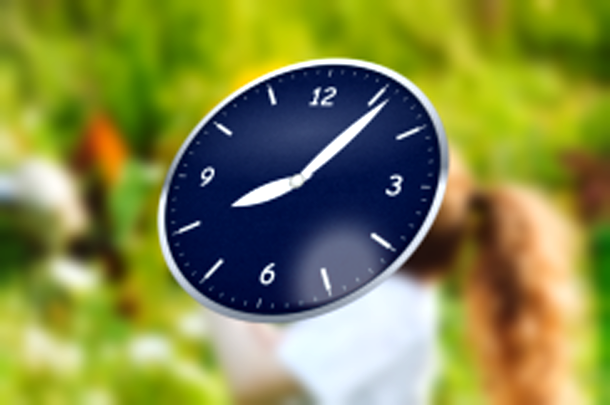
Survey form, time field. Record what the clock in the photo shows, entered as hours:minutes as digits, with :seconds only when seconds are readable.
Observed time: 8:06
